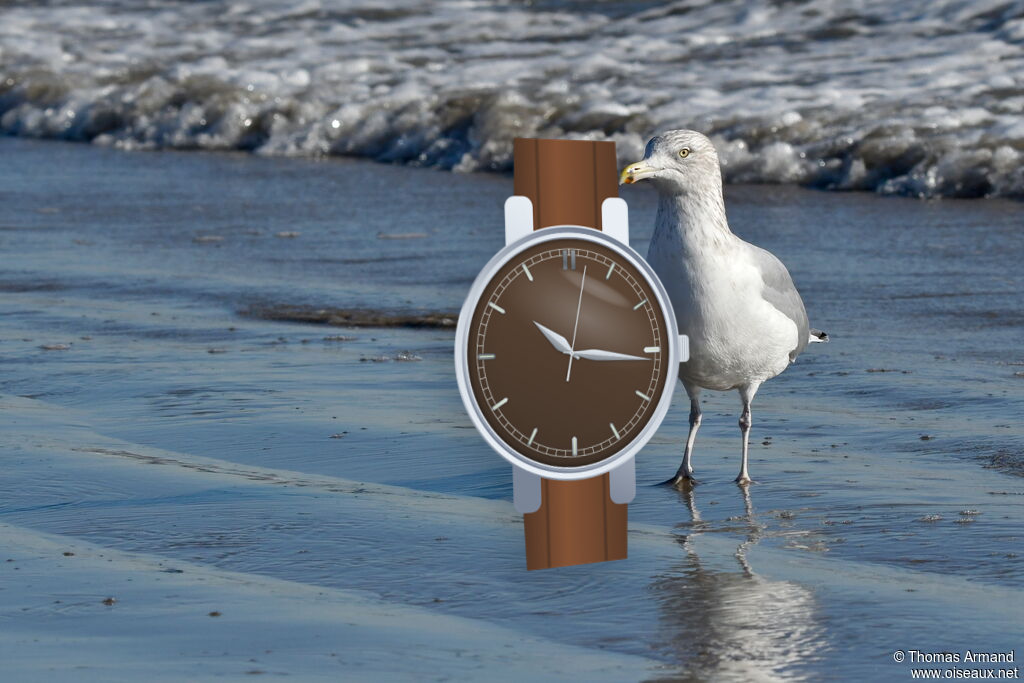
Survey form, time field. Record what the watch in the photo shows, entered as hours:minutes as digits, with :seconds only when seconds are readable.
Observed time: 10:16:02
